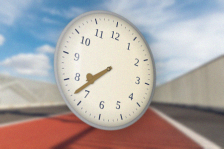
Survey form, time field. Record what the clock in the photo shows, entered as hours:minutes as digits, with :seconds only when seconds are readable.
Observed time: 7:37
